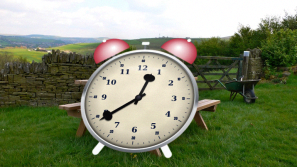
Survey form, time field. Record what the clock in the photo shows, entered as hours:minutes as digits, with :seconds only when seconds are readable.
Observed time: 12:39
